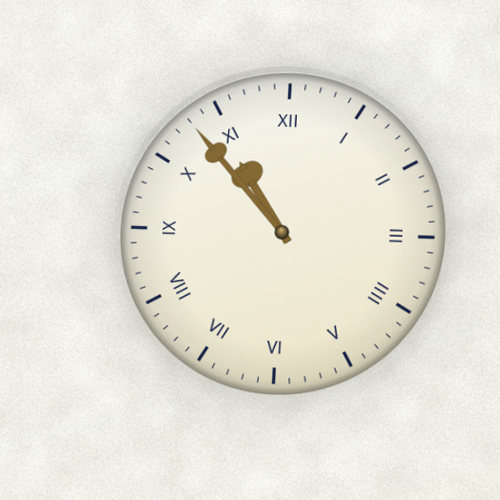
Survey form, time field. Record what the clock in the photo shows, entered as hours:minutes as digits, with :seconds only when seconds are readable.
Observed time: 10:53
